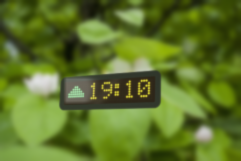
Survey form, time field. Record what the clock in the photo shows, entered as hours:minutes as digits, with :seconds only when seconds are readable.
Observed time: 19:10
